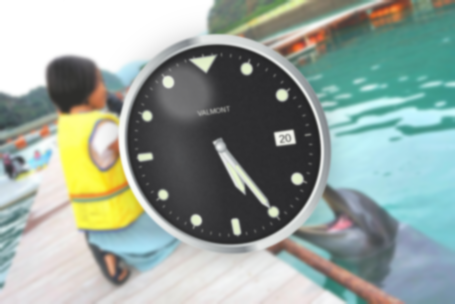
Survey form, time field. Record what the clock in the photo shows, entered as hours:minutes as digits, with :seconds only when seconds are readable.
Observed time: 5:25
